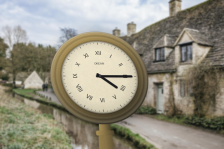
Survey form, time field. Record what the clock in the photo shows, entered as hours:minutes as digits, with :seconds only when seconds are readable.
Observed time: 4:15
